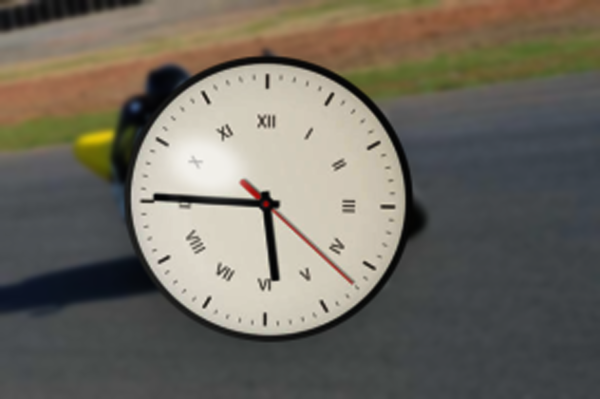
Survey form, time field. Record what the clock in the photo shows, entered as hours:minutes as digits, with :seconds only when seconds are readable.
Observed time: 5:45:22
